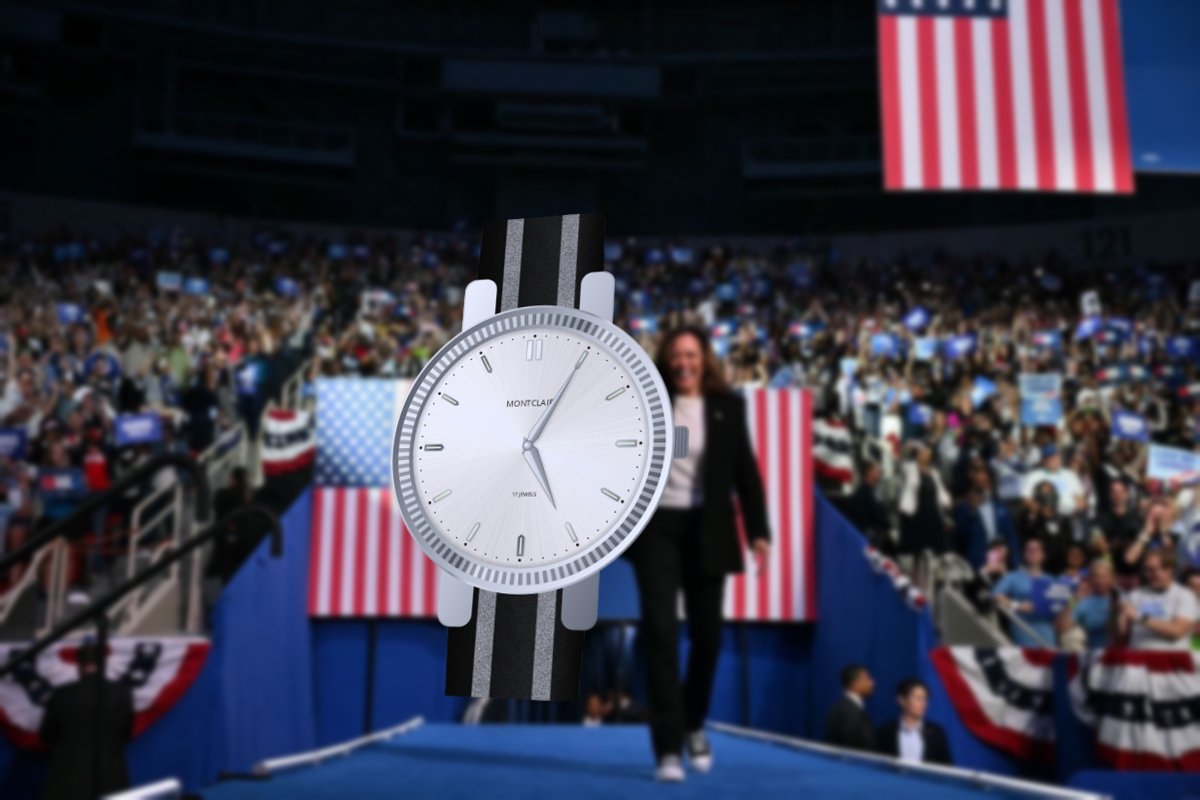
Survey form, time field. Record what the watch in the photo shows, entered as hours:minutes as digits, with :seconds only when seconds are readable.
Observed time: 5:05
